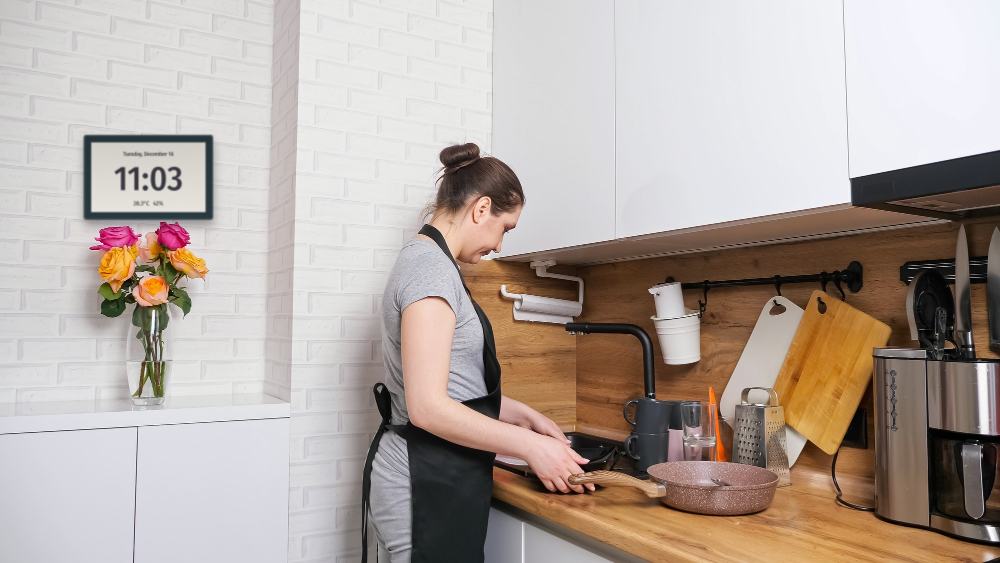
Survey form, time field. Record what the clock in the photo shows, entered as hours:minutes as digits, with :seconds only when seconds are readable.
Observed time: 11:03
